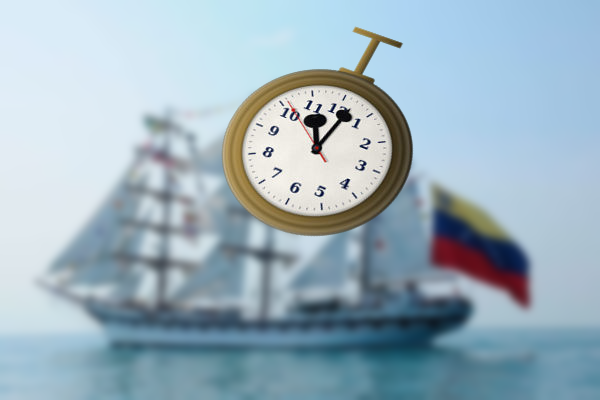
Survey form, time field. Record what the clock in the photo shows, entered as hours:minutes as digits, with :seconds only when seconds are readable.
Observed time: 11:01:51
